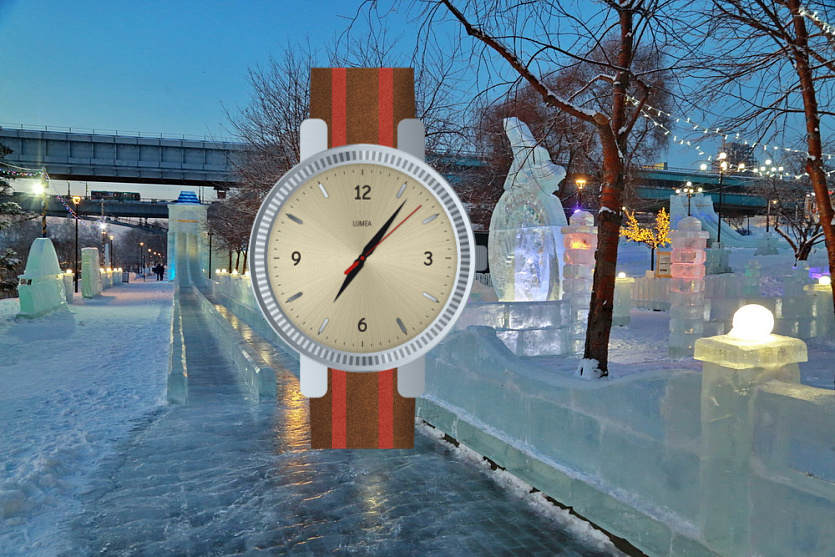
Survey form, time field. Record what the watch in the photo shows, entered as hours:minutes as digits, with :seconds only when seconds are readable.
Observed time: 7:06:08
